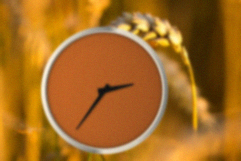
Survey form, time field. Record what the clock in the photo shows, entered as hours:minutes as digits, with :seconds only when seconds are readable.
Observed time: 2:36
